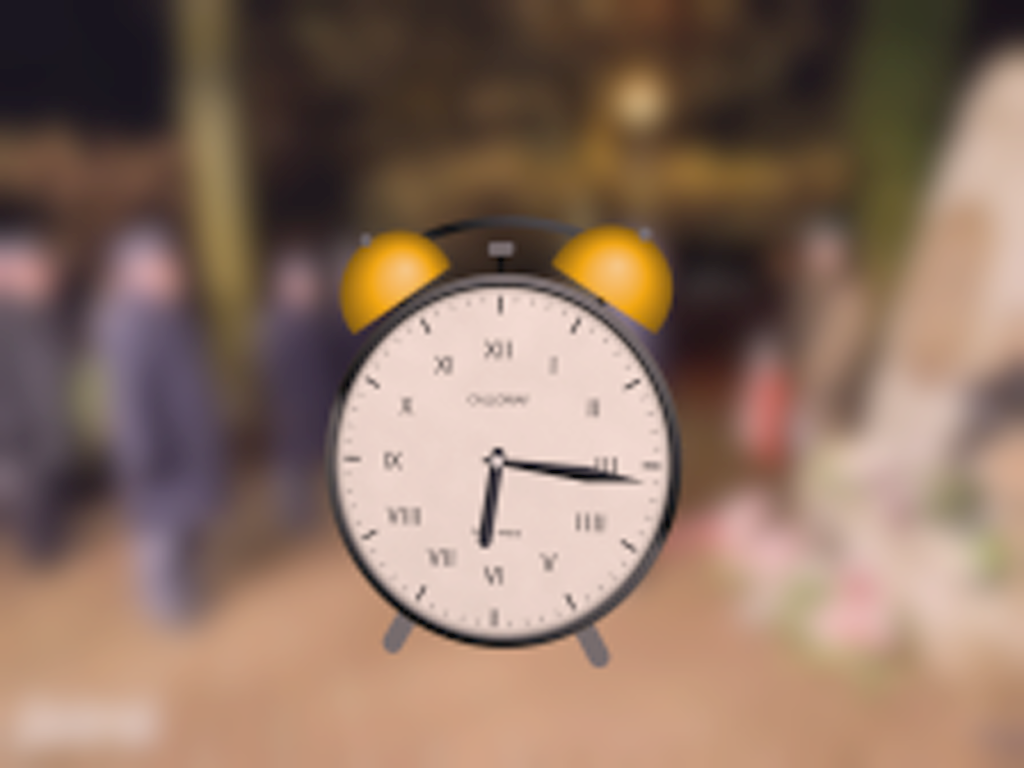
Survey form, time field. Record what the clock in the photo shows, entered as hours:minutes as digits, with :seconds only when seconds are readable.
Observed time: 6:16
